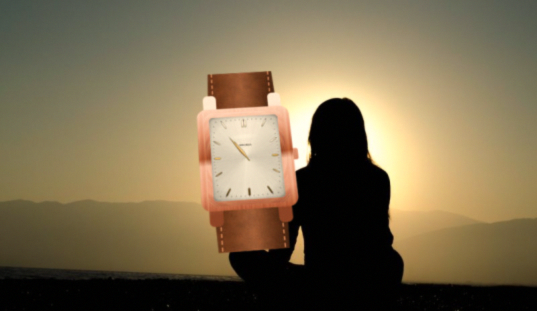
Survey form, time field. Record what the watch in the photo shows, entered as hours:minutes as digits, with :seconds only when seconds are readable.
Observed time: 10:54
